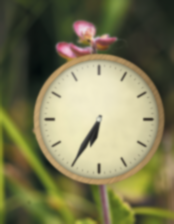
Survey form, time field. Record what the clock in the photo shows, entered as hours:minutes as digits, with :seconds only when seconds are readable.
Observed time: 6:35
